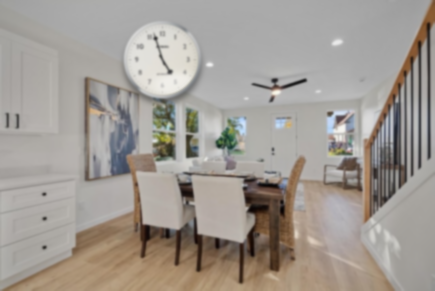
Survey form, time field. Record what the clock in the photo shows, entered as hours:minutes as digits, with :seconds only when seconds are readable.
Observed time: 4:57
